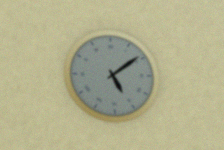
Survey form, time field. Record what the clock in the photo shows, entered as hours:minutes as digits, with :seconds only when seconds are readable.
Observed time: 5:09
